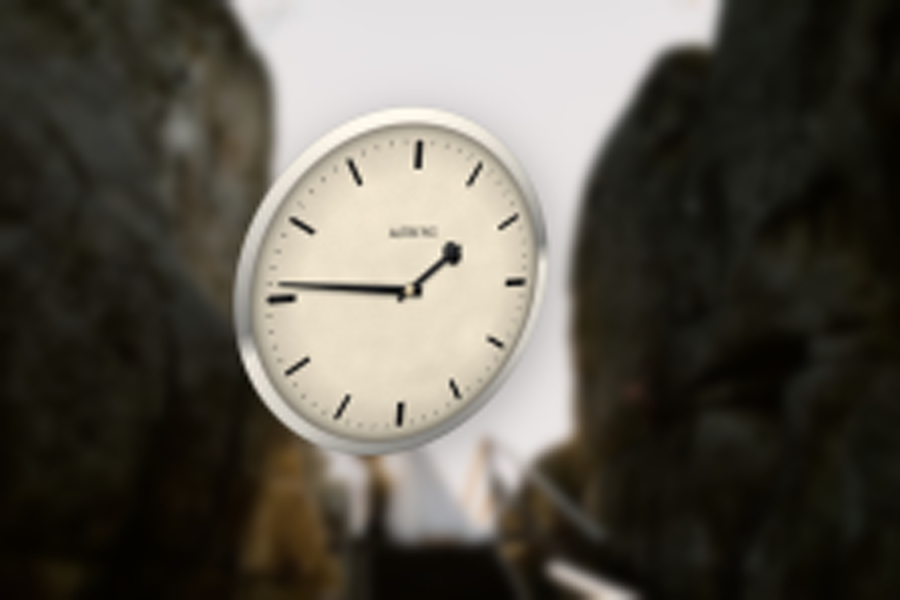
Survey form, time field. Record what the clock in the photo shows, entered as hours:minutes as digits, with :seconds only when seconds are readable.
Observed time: 1:46
